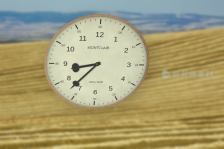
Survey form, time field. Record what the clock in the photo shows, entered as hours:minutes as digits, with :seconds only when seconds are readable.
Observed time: 8:37
